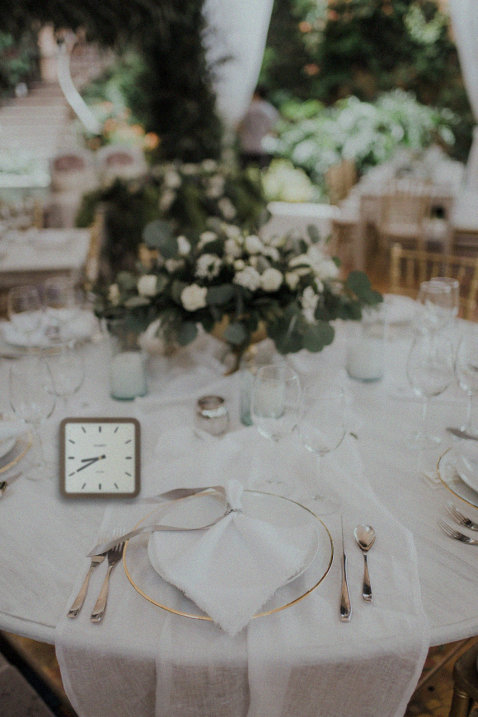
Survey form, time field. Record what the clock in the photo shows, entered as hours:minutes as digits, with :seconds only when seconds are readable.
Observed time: 8:40
